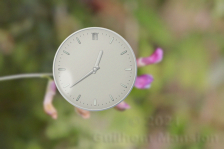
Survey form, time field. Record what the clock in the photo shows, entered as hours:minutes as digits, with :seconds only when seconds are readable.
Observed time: 12:39
